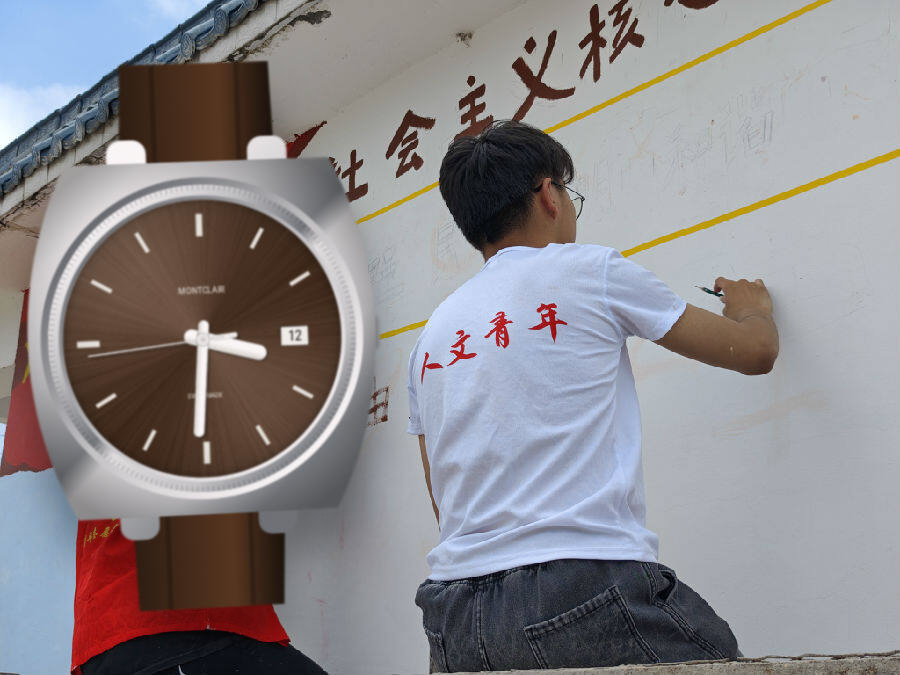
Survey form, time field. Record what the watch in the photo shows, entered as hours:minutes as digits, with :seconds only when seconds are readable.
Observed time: 3:30:44
